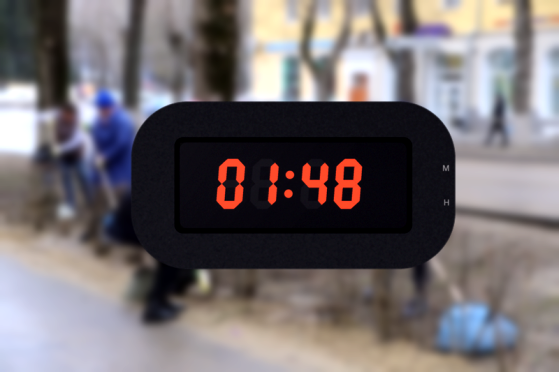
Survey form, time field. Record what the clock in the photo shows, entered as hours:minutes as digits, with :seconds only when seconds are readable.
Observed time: 1:48
